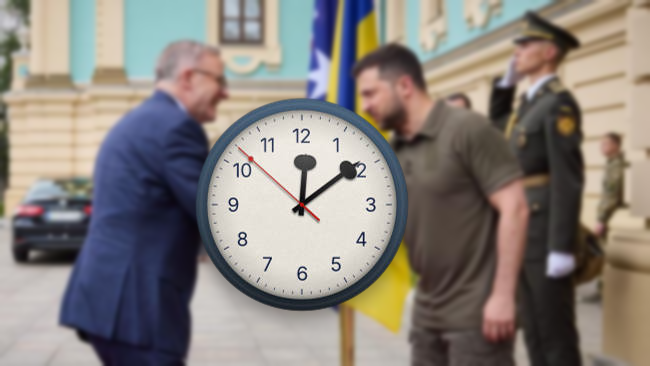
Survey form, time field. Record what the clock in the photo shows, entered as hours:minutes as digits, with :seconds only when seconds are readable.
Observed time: 12:08:52
